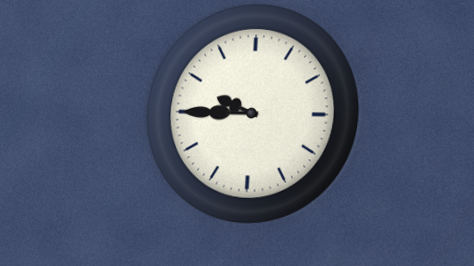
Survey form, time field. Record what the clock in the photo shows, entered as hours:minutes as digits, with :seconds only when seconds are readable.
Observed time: 9:45
